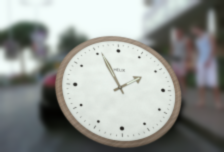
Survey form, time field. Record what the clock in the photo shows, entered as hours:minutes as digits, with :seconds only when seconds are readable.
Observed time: 1:56
